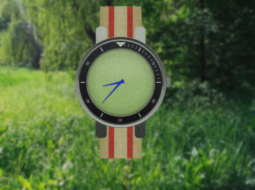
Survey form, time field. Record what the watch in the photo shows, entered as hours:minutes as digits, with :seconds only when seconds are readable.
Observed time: 8:37
